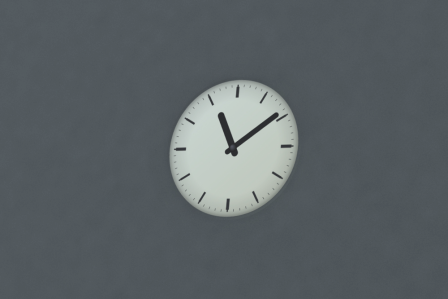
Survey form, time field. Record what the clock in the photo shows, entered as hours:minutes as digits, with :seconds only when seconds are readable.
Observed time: 11:09
